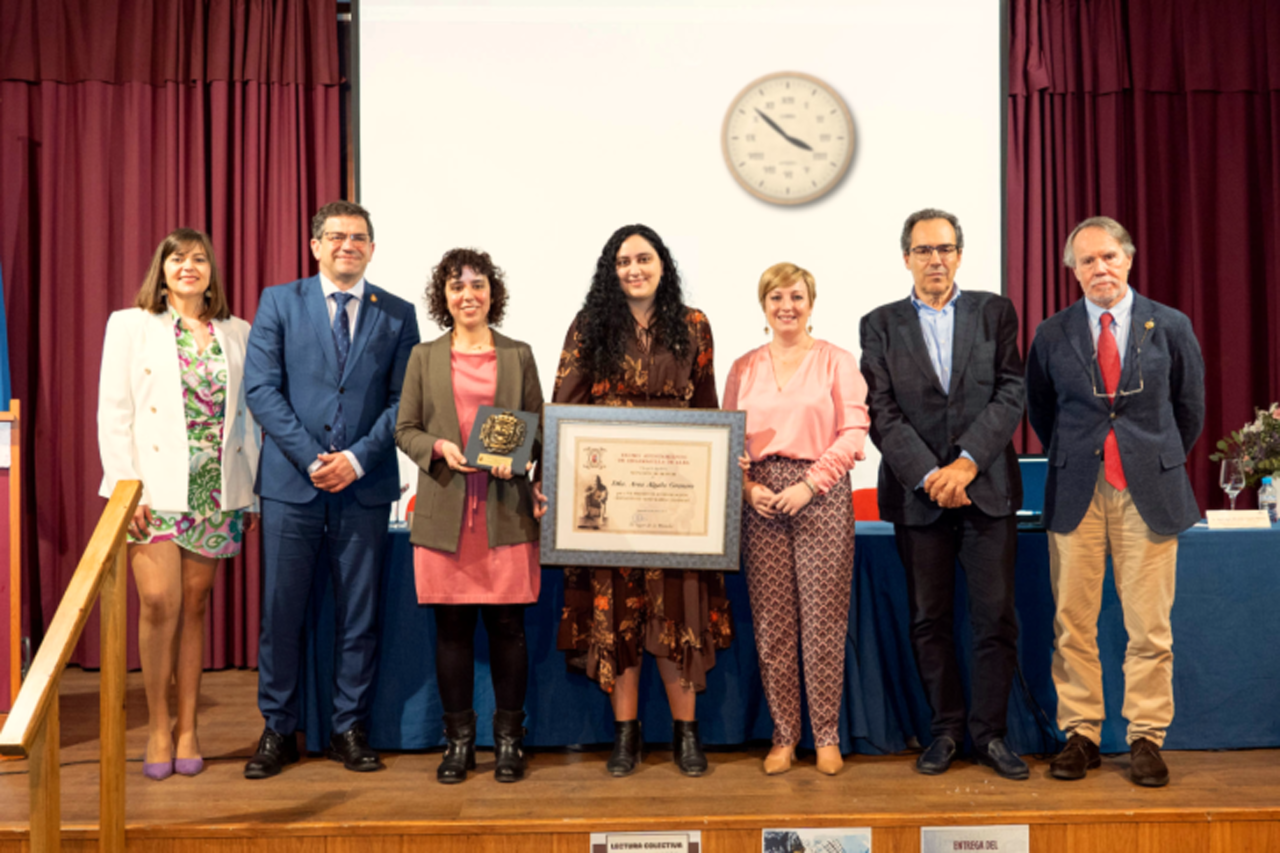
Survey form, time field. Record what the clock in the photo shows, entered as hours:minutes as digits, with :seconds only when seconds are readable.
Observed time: 3:52
